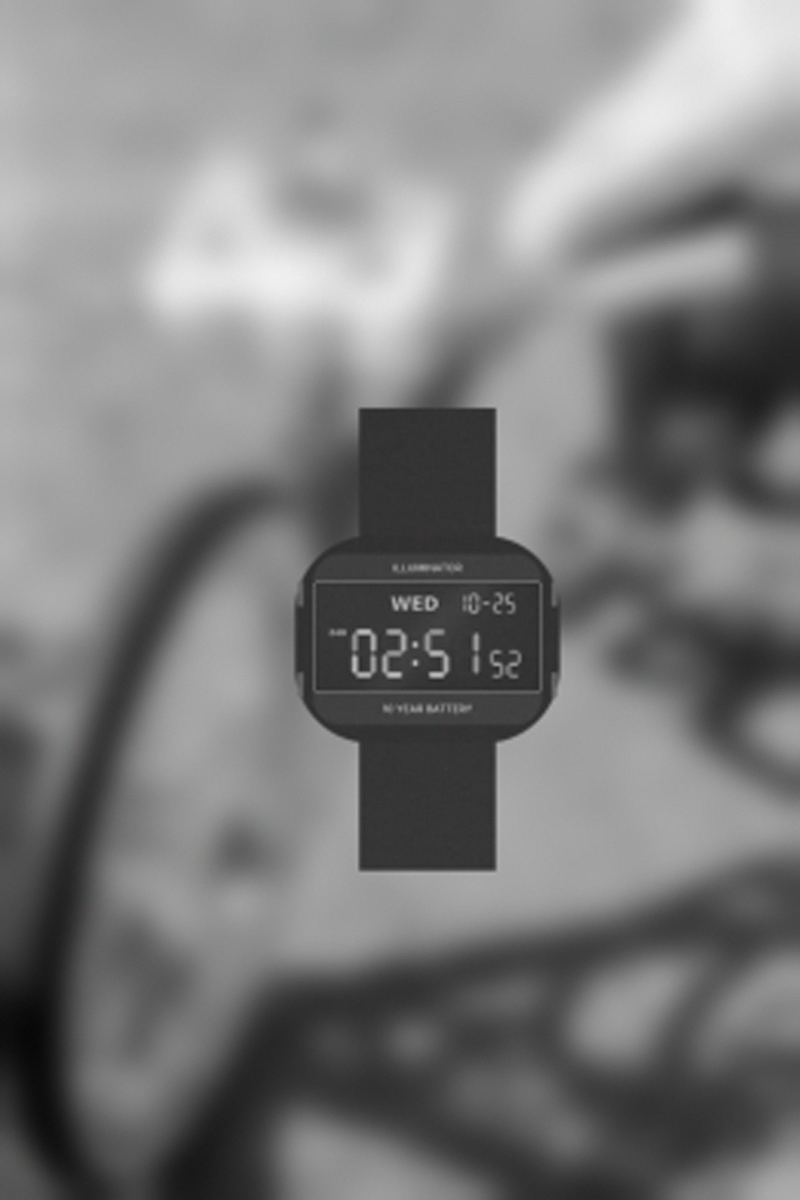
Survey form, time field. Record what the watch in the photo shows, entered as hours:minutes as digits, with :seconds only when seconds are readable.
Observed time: 2:51:52
